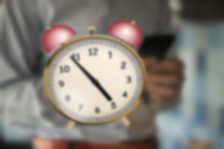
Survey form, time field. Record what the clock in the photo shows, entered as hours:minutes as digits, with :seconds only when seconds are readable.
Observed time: 4:54
